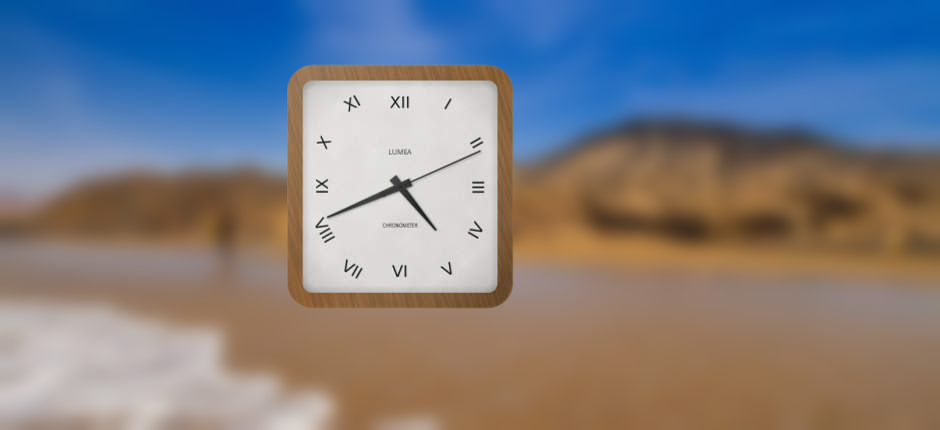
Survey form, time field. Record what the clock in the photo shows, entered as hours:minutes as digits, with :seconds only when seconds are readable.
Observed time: 4:41:11
